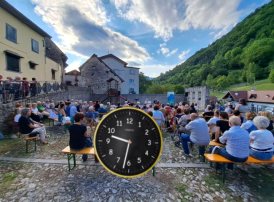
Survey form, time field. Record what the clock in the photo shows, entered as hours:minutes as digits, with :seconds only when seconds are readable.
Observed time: 9:32
